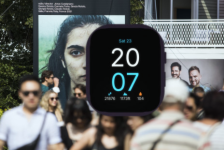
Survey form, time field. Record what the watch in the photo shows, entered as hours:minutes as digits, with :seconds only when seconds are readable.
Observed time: 20:07
